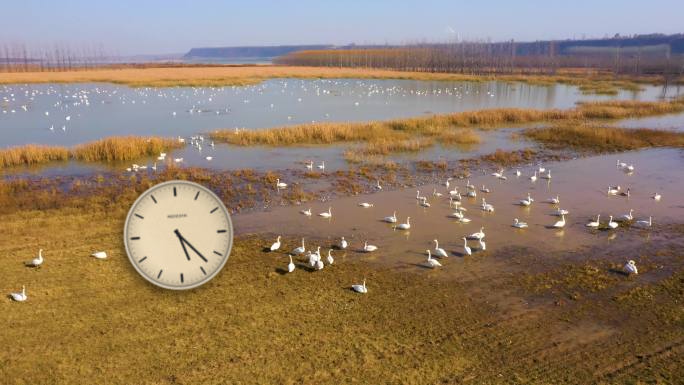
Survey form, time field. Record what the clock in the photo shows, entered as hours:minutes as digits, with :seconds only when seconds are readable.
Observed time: 5:23
